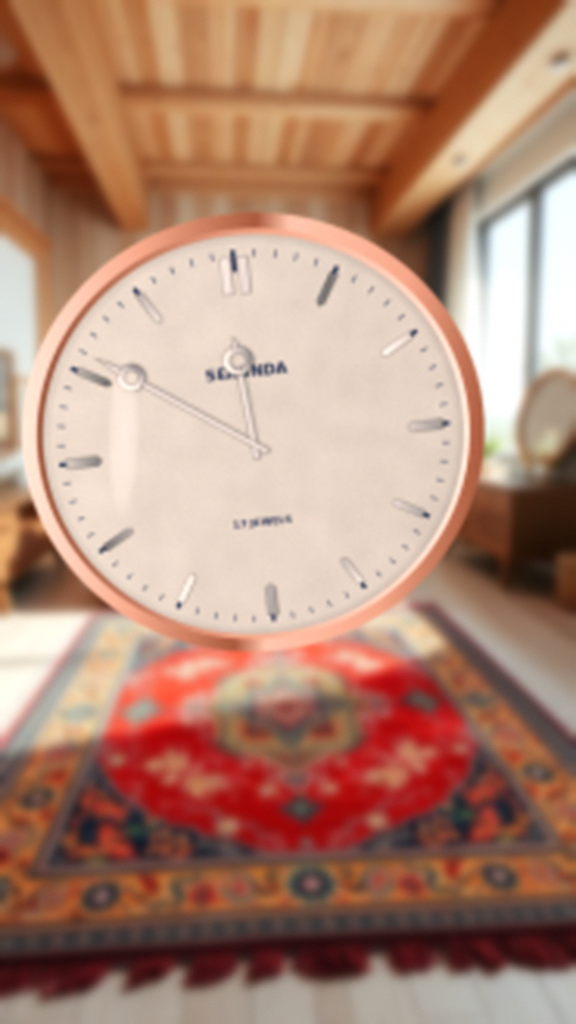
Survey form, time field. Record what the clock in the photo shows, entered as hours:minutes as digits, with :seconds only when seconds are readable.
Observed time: 11:51
